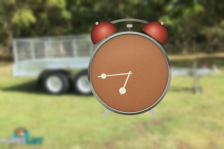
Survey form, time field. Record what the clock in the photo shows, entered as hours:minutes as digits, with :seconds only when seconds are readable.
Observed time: 6:44
